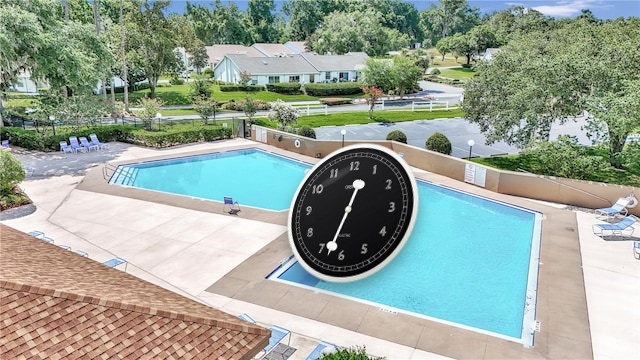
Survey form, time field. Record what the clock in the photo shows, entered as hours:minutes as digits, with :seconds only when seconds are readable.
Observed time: 12:33
